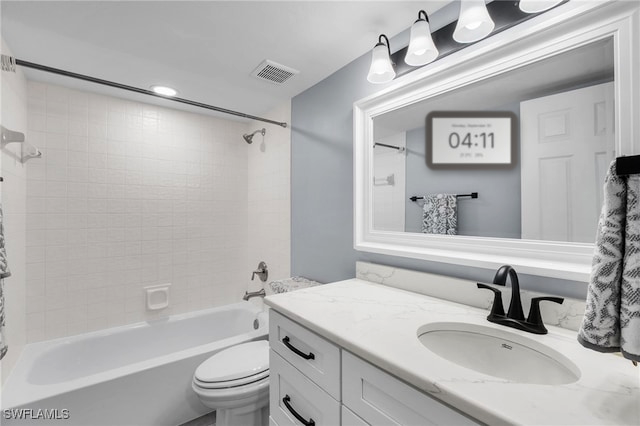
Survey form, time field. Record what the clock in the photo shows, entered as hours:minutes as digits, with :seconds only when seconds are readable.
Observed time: 4:11
